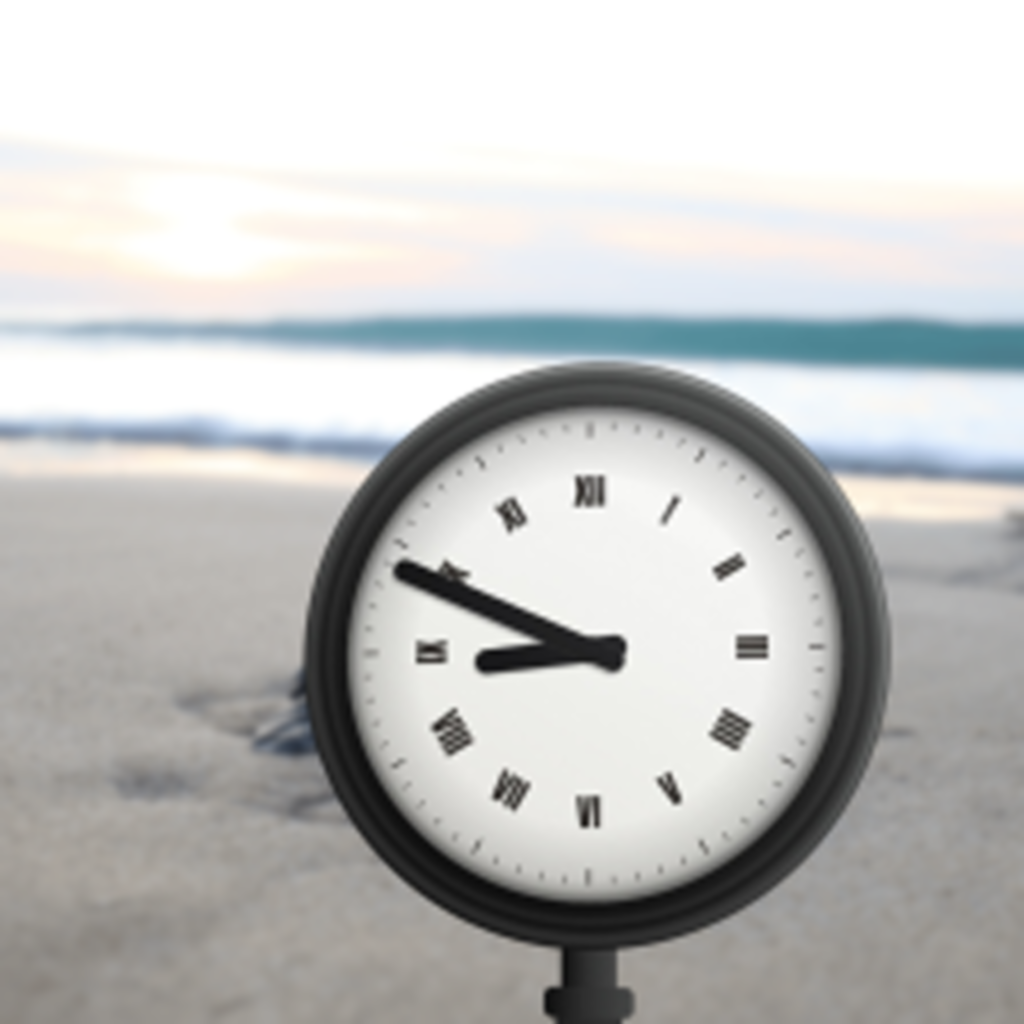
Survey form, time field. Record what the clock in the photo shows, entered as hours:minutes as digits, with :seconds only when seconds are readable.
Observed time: 8:49
